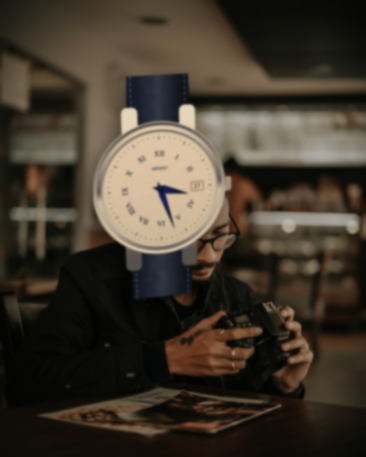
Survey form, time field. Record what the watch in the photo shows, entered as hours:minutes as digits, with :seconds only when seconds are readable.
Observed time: 3:27
